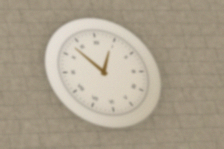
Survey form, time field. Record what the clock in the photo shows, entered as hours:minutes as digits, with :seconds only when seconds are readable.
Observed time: 12:53
